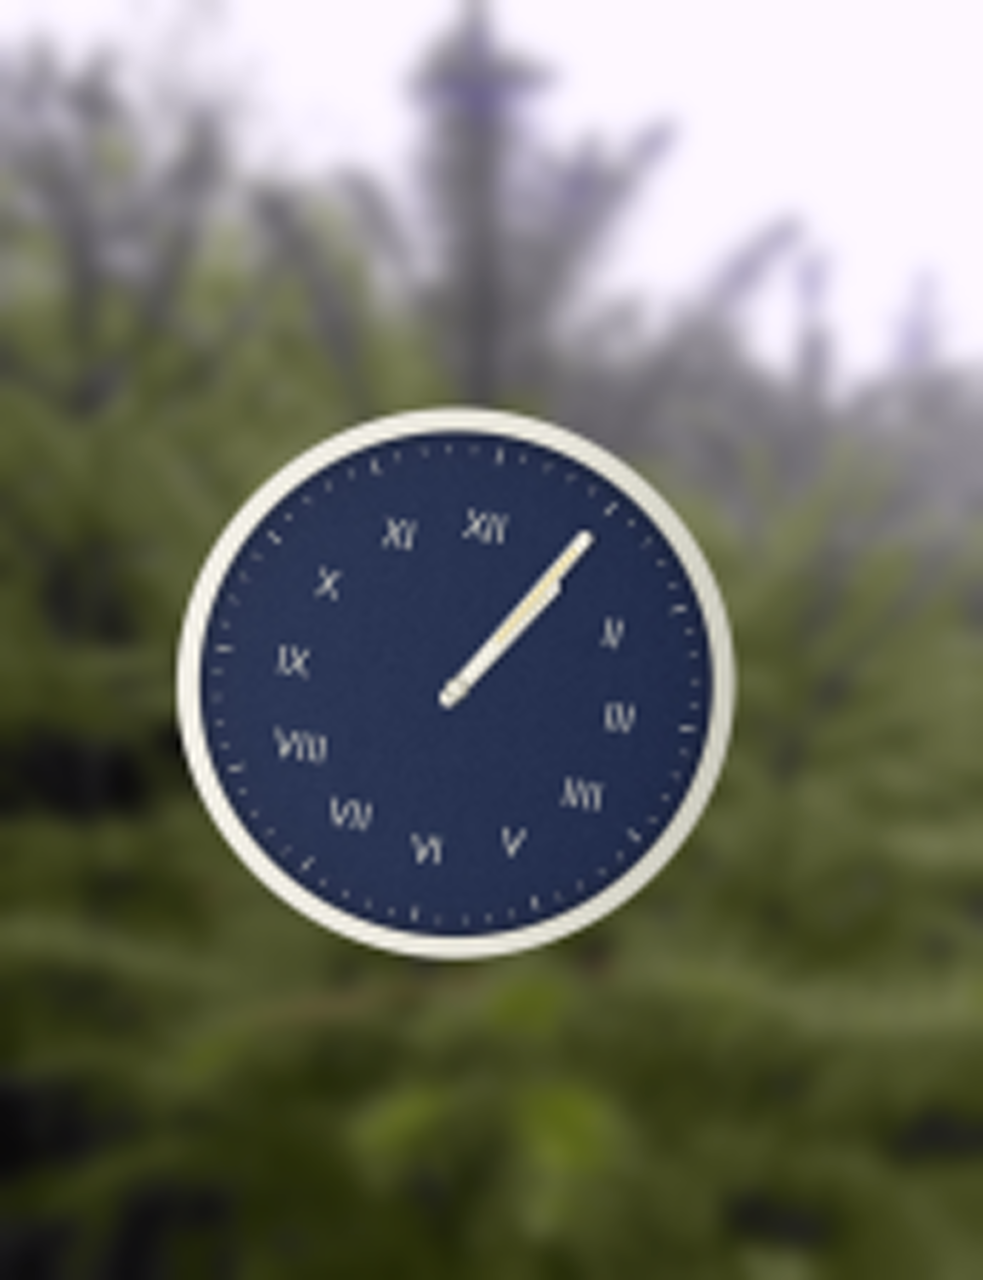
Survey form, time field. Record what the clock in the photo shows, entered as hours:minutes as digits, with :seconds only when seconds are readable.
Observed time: 1:05
